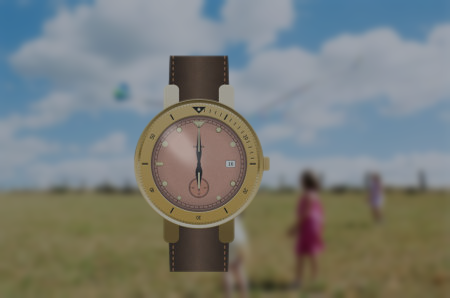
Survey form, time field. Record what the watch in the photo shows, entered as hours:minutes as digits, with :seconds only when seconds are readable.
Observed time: 6:00
